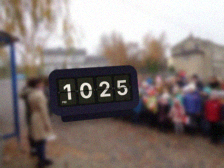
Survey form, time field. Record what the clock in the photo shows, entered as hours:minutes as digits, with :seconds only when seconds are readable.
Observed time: 10:25
